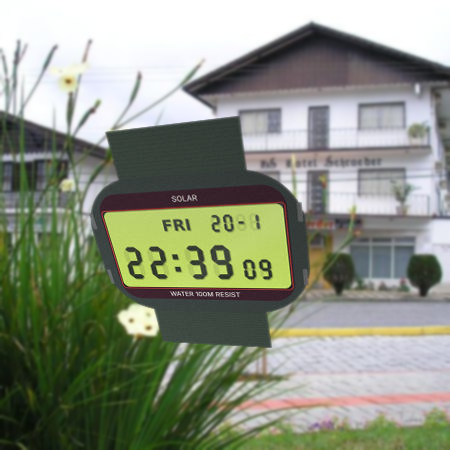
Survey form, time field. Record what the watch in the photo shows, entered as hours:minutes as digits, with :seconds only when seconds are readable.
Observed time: 22:39:09
